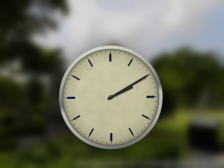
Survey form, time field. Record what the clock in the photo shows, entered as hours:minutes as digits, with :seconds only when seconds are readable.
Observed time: 2:10
